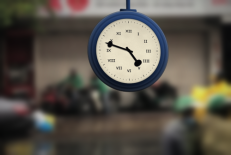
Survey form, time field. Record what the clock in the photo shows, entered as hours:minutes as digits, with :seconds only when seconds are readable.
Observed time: 4:48
